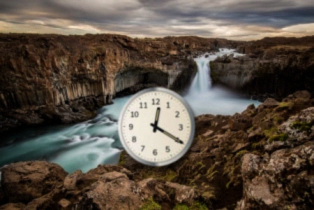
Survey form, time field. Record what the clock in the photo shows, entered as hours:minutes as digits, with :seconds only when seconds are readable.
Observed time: 12:20
